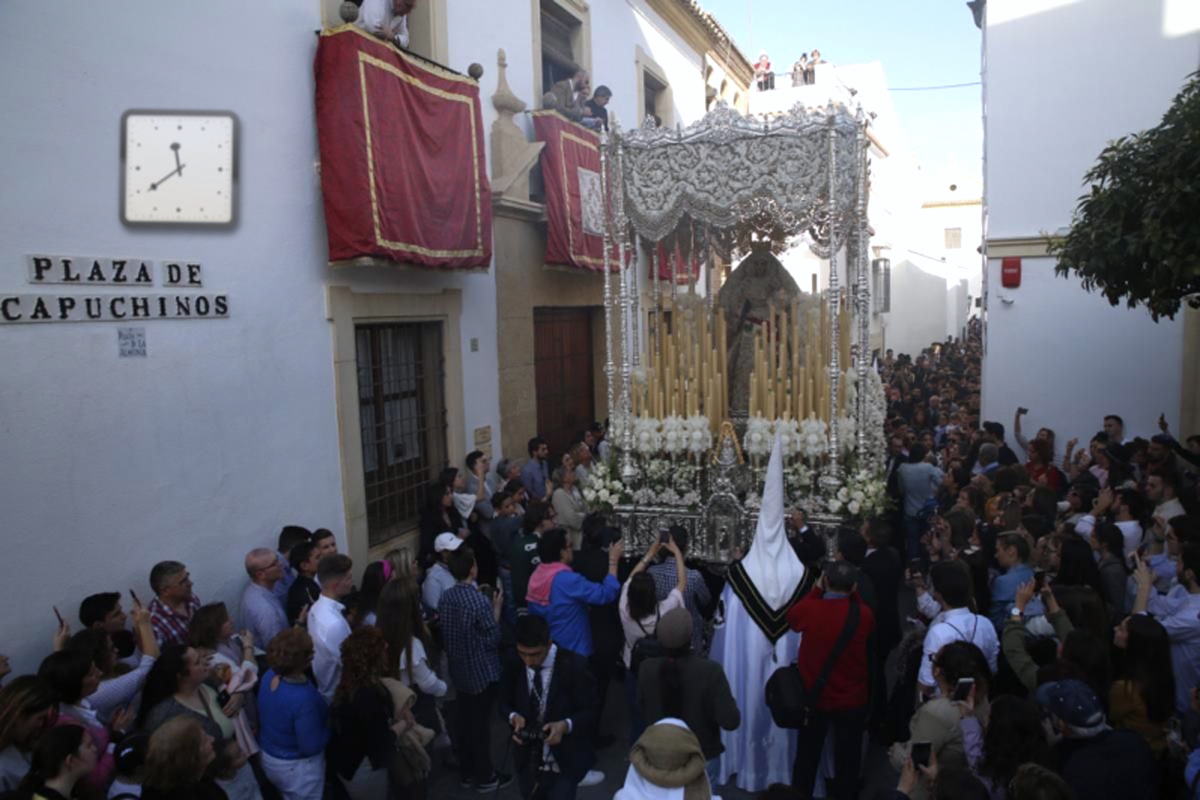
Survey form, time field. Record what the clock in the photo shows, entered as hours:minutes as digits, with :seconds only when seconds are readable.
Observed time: 11:39
